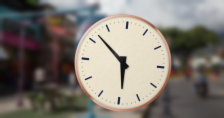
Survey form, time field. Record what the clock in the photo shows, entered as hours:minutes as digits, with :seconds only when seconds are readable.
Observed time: 5:52
